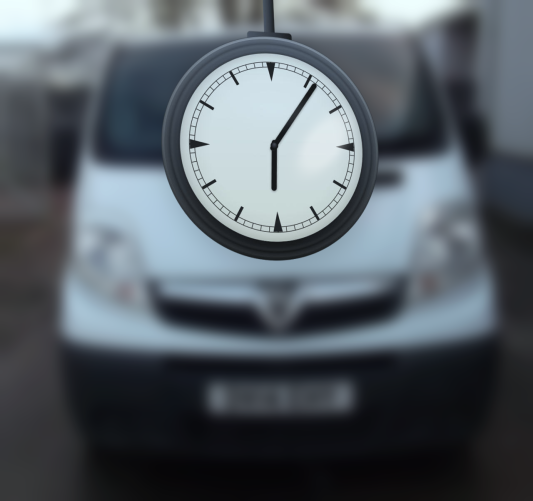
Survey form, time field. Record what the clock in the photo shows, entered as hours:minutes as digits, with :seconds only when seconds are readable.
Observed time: 6:06
